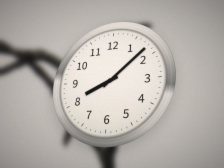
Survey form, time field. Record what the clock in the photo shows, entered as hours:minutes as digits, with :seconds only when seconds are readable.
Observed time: 8:08
